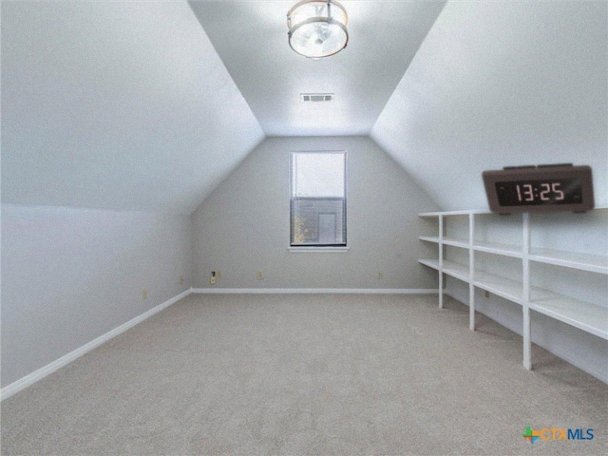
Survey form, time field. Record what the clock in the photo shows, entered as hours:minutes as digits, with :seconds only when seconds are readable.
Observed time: 13:25
